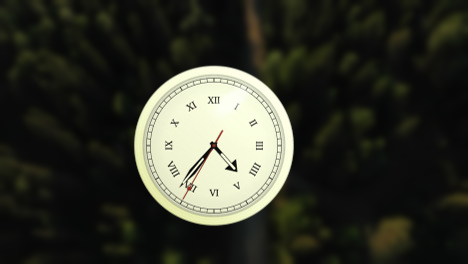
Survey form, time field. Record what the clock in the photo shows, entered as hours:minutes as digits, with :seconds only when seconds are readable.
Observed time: 4:36:35
